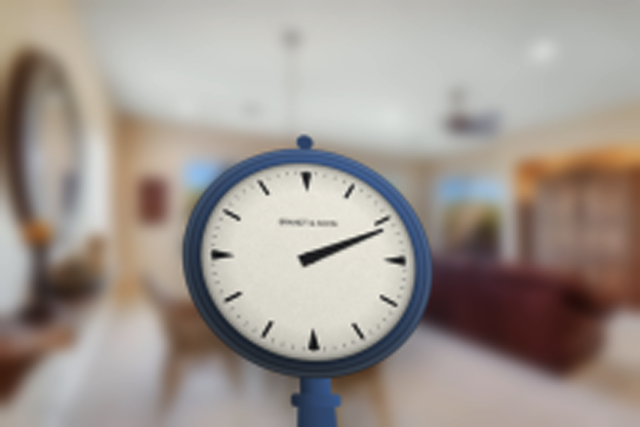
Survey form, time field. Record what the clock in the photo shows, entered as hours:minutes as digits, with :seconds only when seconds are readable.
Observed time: 2:11
